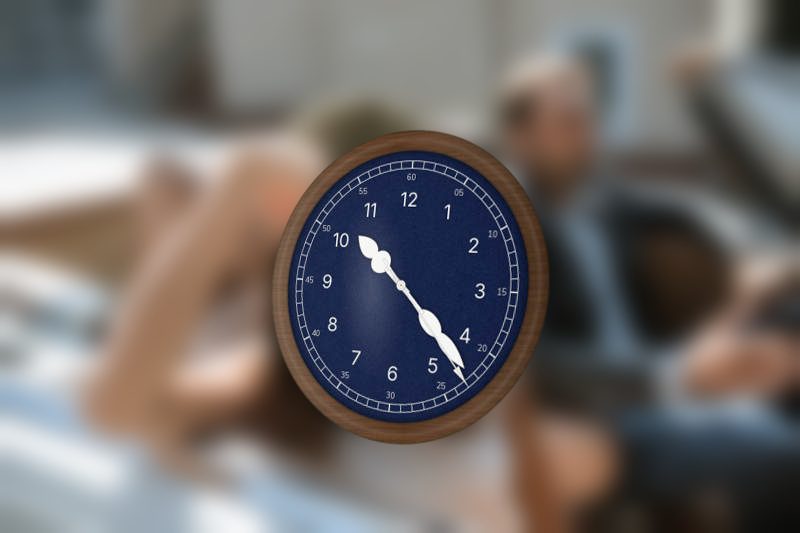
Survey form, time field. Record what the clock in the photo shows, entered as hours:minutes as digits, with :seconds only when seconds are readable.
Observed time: 10:22:23
